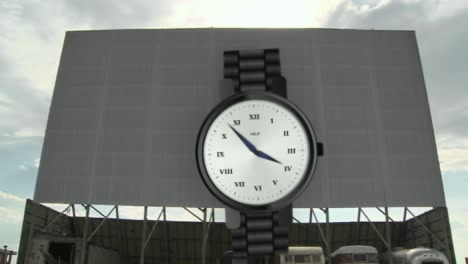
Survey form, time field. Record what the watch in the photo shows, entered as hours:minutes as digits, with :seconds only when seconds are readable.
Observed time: 3:53
